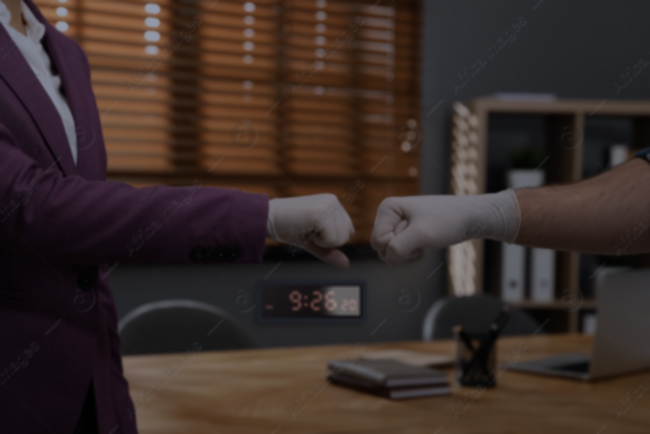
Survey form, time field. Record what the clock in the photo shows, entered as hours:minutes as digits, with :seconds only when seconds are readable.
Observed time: 9:26
